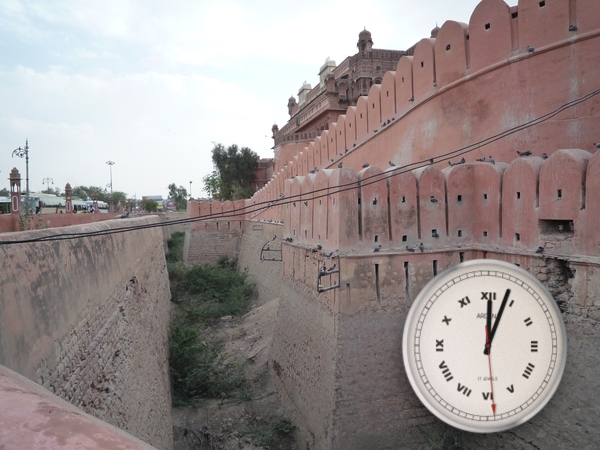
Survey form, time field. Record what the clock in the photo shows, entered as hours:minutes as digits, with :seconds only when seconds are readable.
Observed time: 12:03:29
